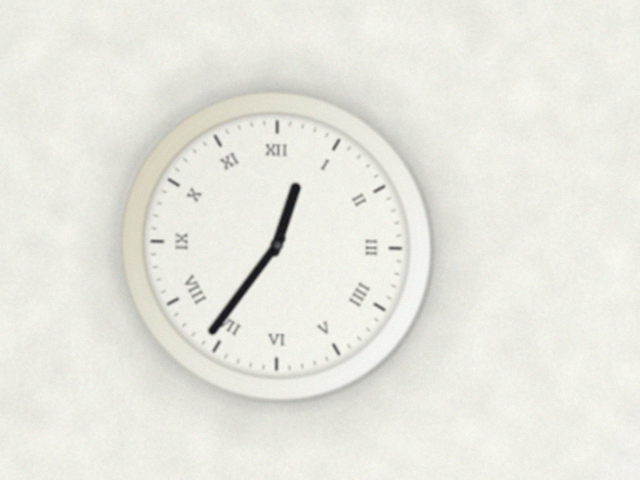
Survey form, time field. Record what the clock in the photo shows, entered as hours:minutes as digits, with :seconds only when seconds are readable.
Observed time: 12:36
